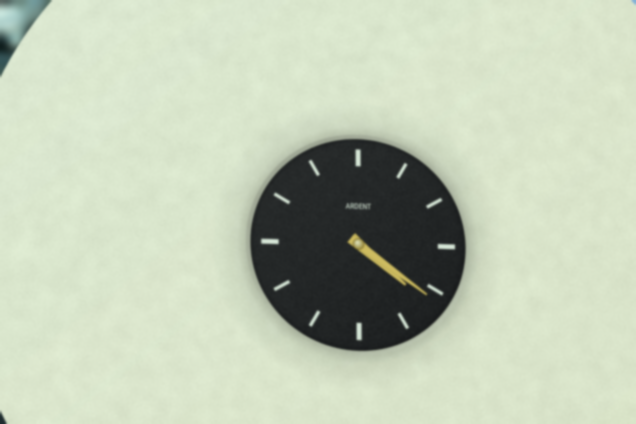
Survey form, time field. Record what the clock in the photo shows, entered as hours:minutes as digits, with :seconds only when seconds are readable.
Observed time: 4:21
